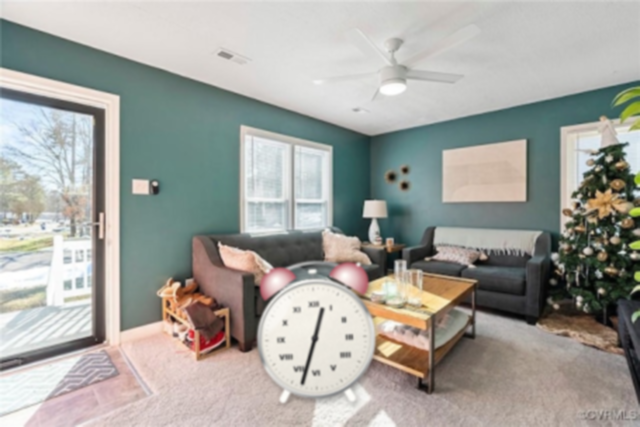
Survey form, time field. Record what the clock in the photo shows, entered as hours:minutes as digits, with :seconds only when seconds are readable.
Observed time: 12:33
